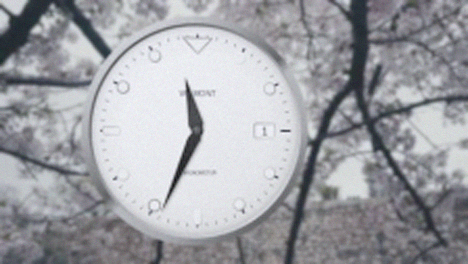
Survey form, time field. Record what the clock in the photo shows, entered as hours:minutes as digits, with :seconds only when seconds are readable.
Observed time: 11:34
